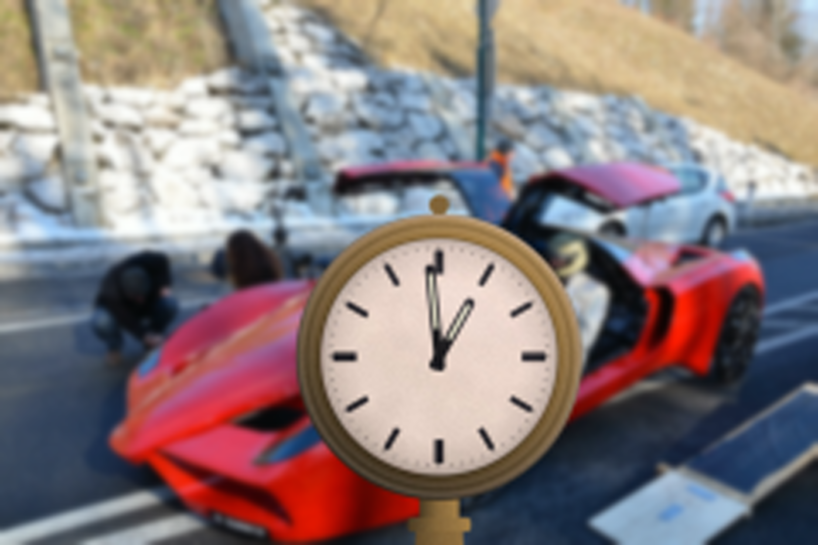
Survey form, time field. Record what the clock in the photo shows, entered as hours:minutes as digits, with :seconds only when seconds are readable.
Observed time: 12:59
